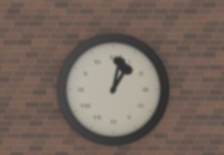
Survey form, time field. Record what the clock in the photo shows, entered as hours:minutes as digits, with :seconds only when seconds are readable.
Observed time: 1:02
